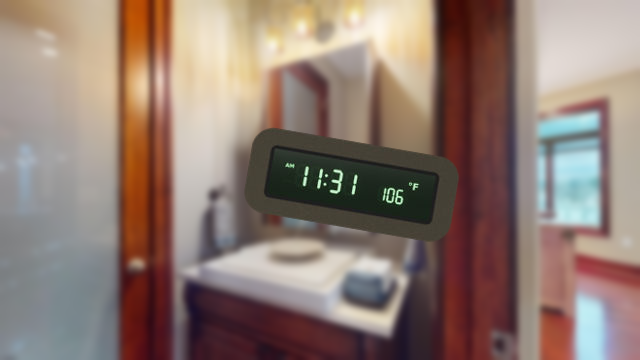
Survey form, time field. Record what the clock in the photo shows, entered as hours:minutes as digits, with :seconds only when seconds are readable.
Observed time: 11:31
